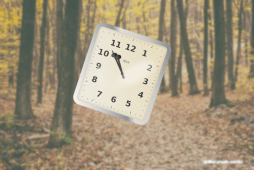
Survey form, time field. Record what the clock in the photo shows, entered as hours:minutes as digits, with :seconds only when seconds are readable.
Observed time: 10:53
